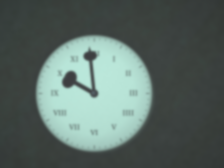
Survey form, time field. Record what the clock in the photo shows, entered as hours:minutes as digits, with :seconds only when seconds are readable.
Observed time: 9:59
